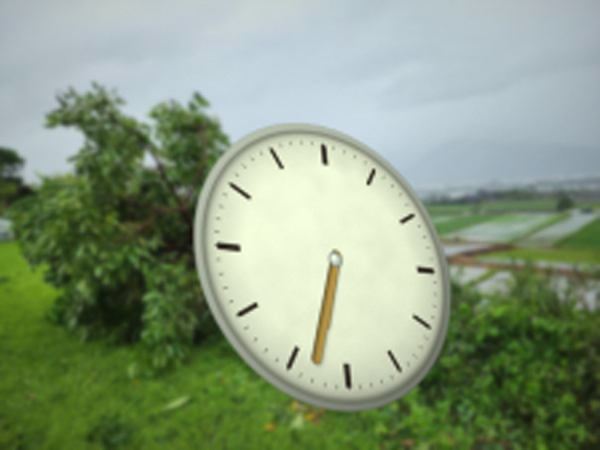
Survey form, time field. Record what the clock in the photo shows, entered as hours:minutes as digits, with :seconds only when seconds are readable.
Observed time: 6:33
